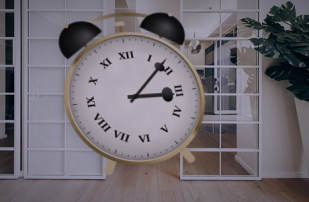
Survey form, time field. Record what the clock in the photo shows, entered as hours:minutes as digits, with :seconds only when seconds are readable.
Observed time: 3:08
